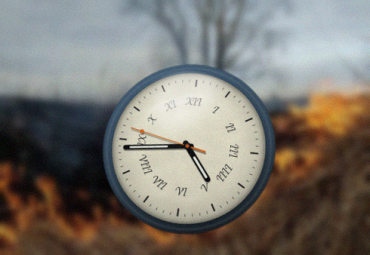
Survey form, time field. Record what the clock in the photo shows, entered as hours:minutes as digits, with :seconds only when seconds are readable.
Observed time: 4:43:47
